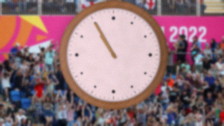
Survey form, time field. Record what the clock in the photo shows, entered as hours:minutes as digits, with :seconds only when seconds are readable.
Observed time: 10:55
